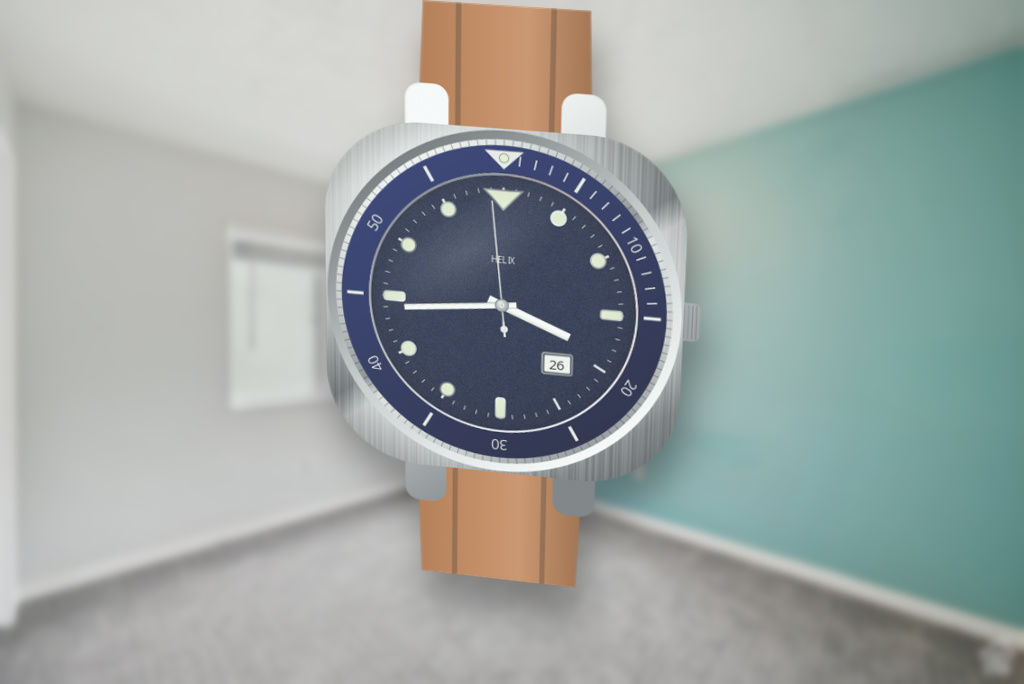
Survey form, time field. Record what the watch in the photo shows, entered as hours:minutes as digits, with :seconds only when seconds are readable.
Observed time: 3:43:59
